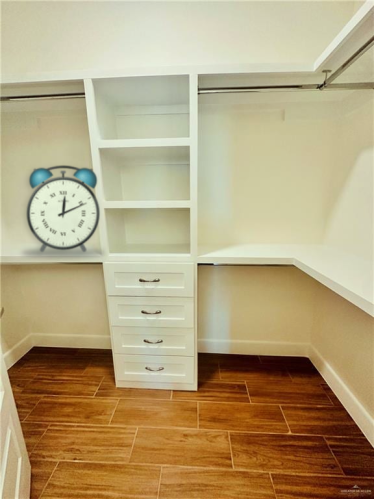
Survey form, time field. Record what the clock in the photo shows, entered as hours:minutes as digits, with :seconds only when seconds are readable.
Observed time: 12:11
